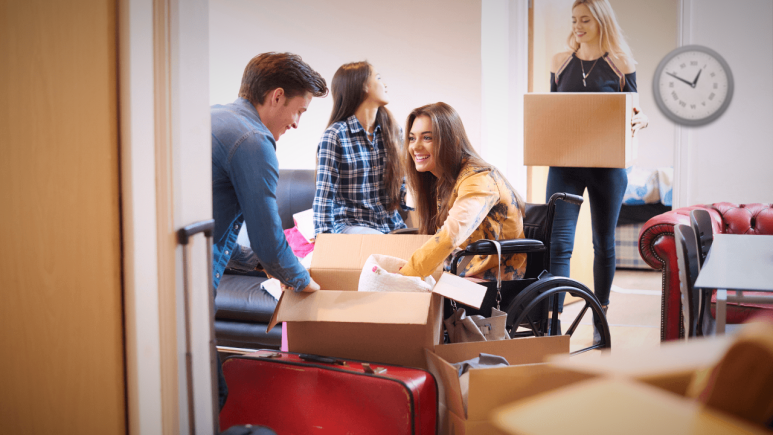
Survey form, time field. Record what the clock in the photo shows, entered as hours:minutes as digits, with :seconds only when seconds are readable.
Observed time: 12:49
